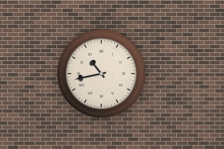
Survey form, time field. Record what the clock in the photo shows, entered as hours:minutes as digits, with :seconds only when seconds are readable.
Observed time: 10:43
